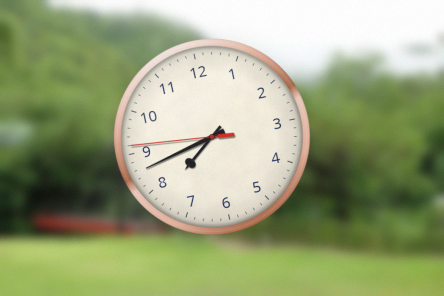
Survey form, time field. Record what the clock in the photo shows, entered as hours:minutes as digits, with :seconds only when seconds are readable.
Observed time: 7:42:46
